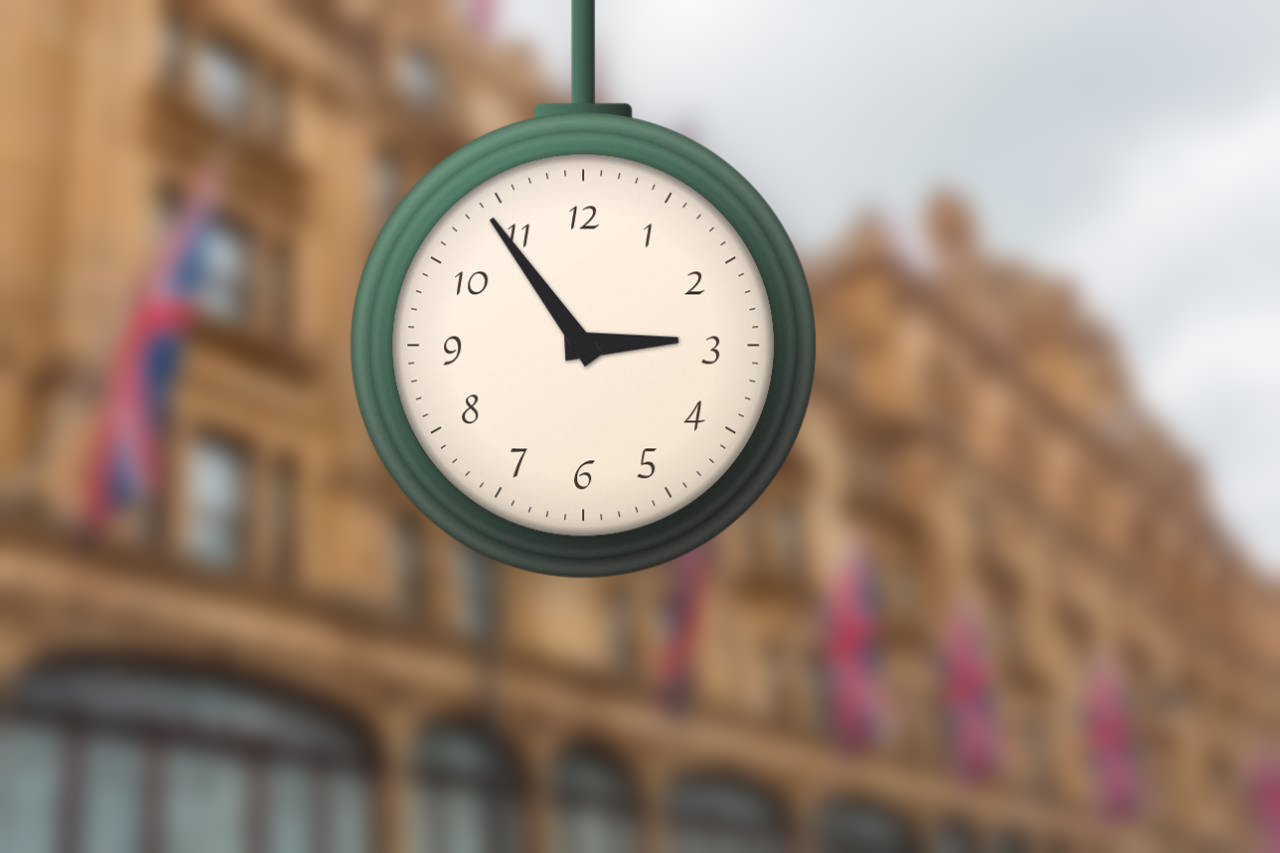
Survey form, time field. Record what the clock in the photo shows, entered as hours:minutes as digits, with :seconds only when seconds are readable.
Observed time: 2:54
